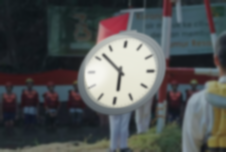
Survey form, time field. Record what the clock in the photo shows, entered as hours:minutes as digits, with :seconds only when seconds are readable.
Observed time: 5:52
